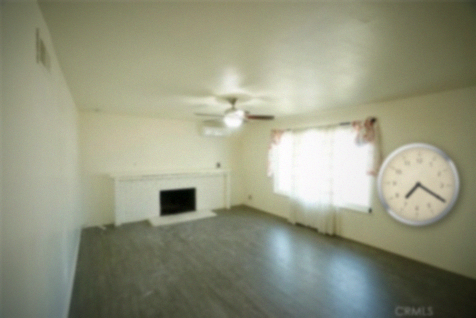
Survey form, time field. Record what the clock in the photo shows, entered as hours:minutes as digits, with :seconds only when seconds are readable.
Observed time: 7:20
